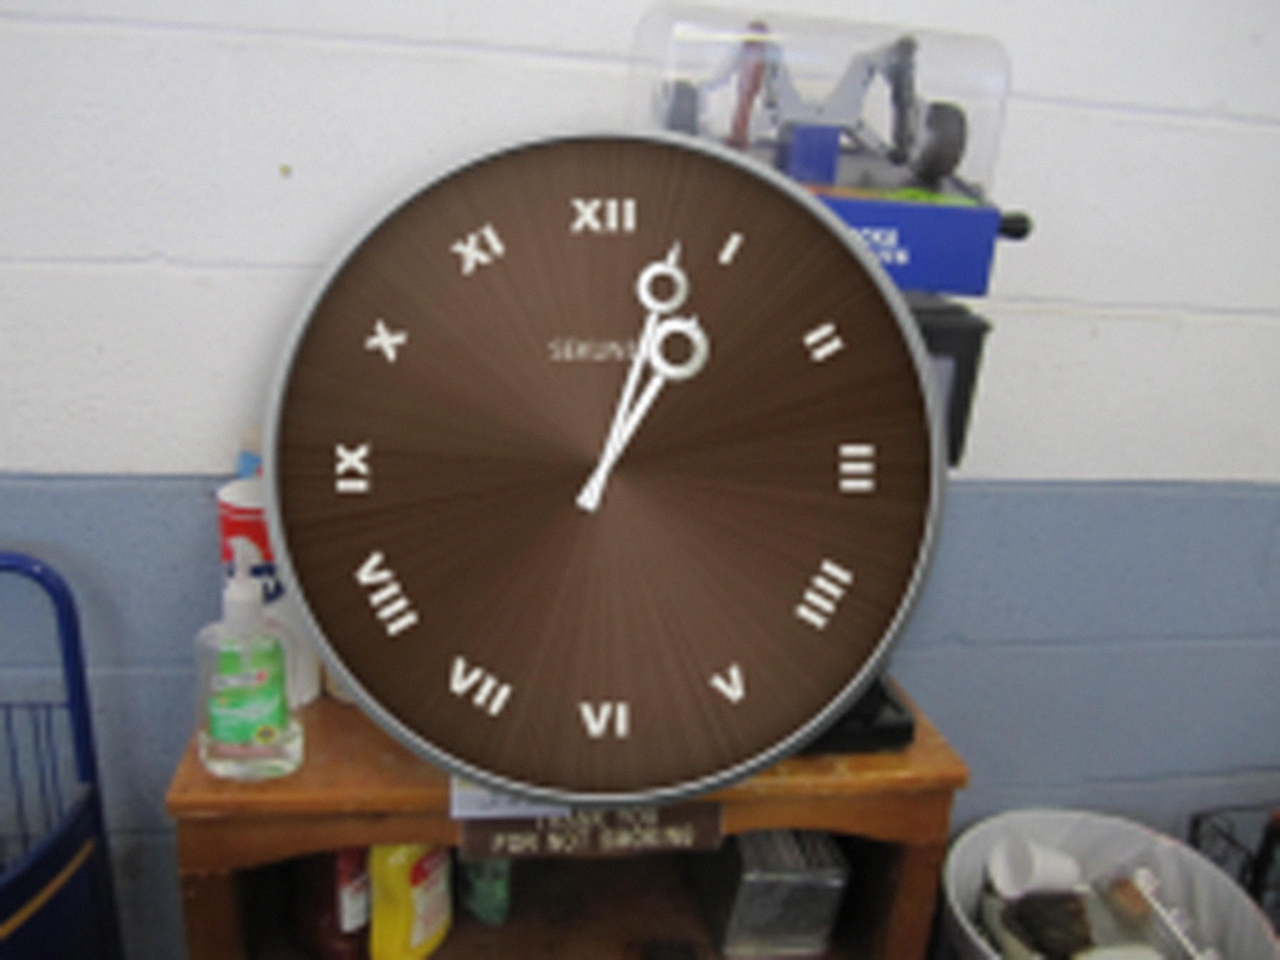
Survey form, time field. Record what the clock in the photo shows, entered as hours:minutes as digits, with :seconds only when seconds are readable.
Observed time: 1:03
